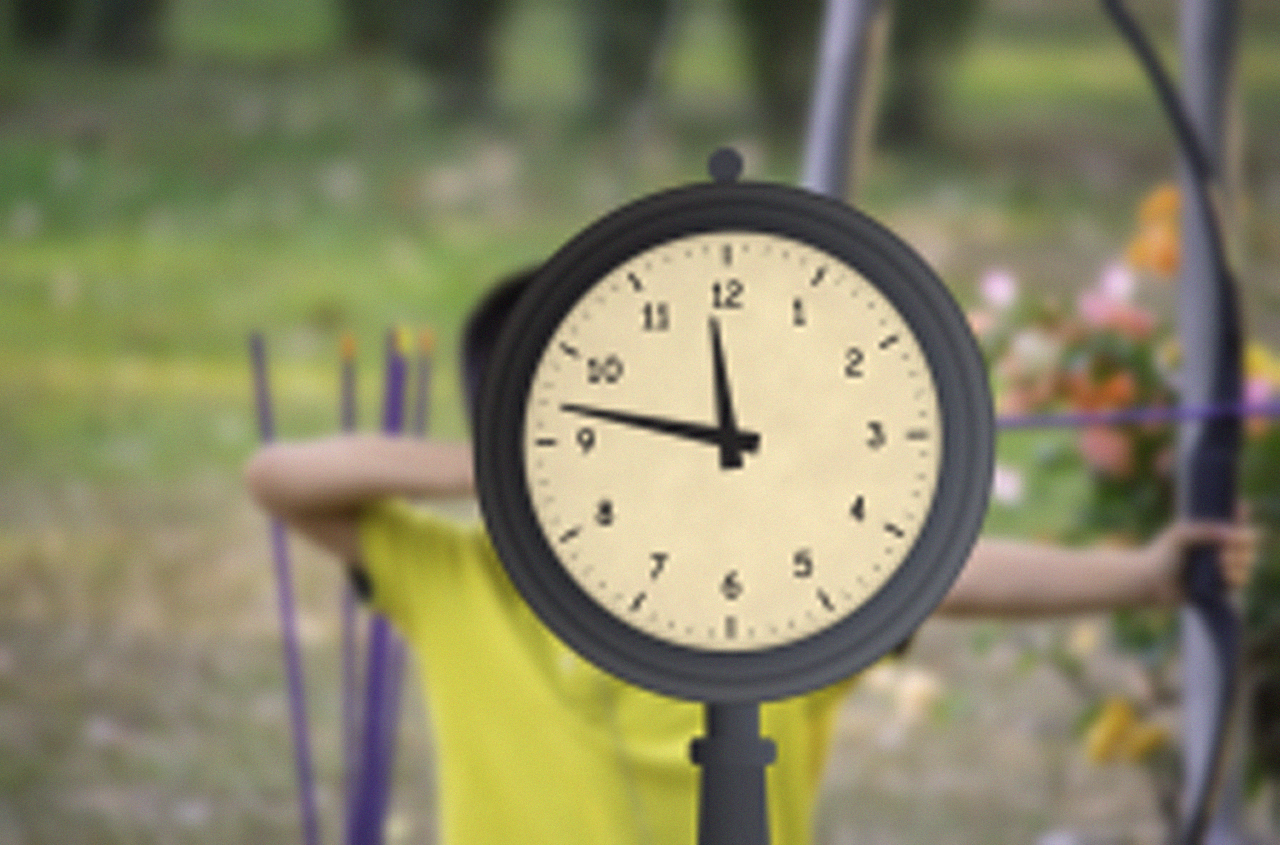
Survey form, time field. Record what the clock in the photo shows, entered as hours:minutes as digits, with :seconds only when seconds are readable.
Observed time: 11:47
